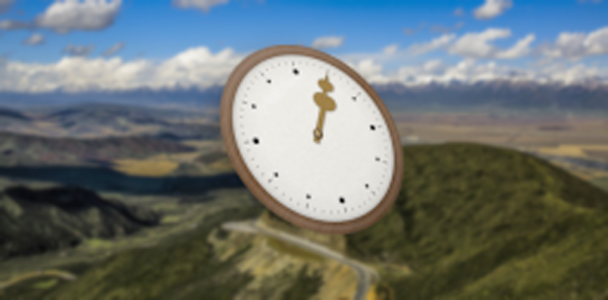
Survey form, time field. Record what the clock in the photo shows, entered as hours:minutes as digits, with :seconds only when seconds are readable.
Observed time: 1:05
